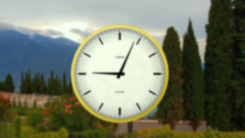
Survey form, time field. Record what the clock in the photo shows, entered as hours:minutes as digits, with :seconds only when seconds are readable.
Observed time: 9:04
